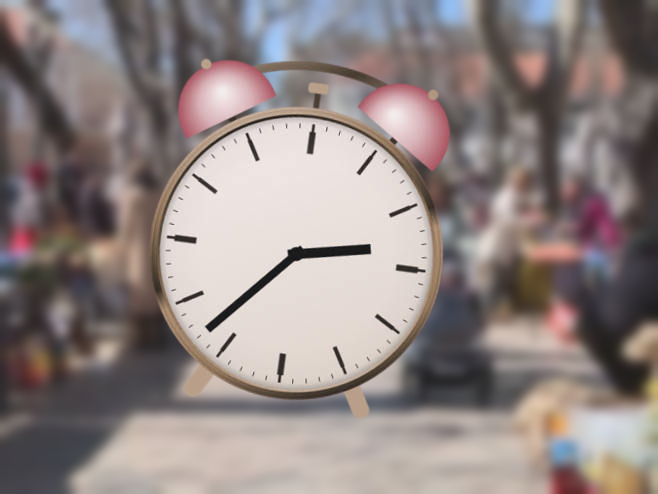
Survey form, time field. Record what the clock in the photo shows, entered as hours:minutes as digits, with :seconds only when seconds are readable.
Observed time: 2:37
